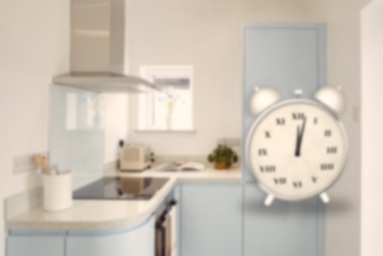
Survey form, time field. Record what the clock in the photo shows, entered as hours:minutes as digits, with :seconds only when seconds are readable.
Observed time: 12:02
